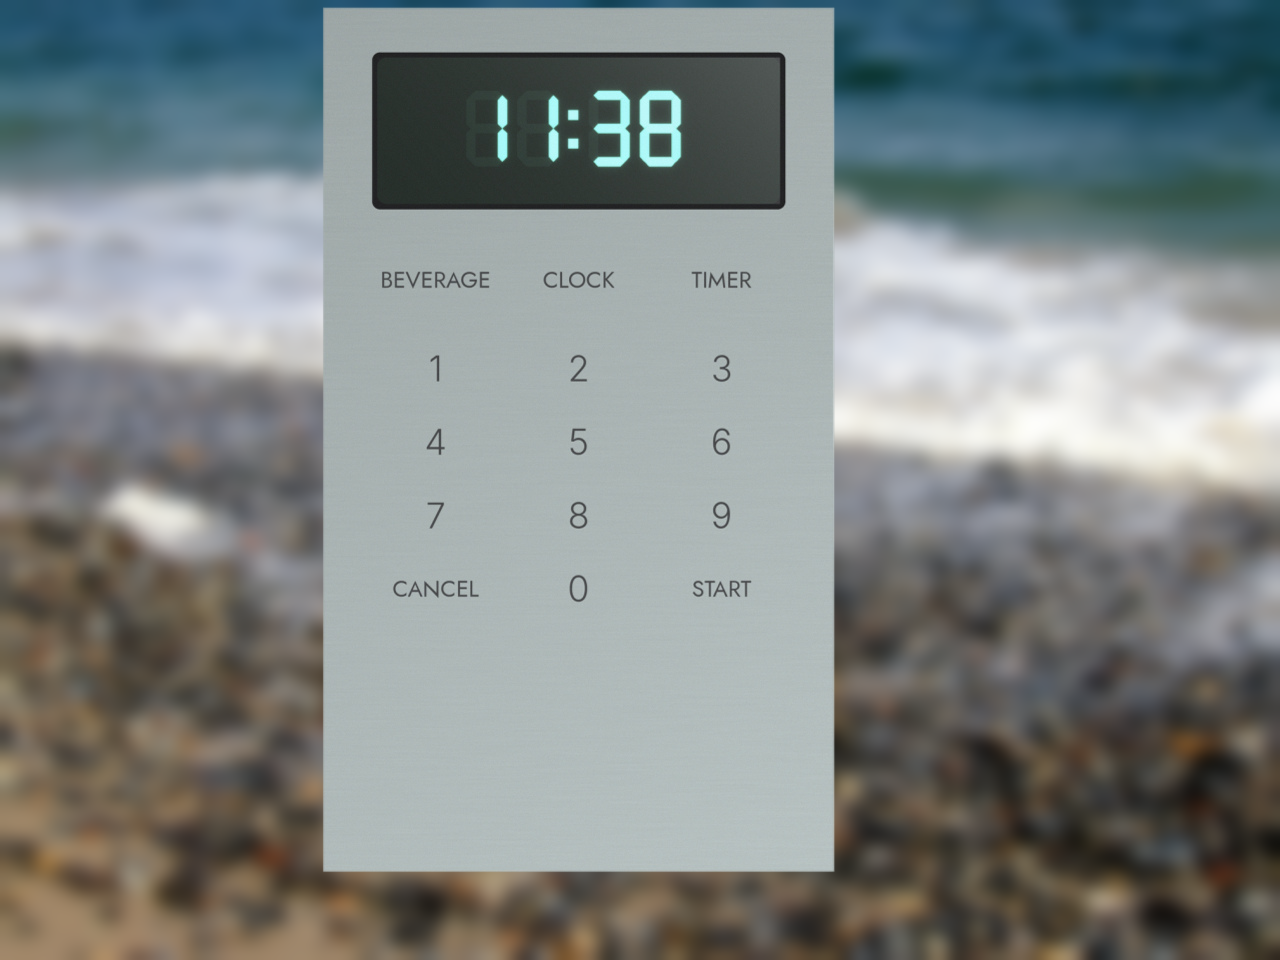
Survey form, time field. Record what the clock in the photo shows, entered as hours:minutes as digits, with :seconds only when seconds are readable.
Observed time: 11:38
